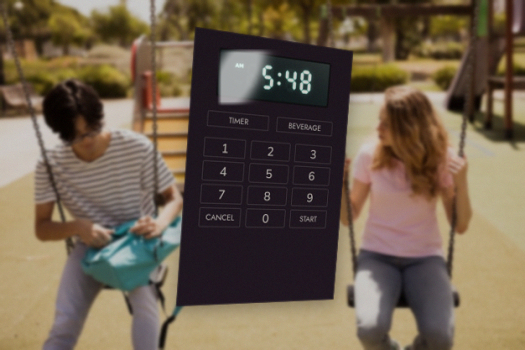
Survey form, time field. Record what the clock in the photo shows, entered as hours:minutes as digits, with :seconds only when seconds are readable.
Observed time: 5:48
